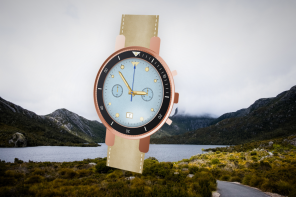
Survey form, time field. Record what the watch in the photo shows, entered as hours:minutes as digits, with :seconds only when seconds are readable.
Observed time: 2:53
